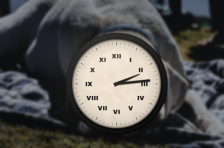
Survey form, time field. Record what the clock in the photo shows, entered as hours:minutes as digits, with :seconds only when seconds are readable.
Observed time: 2:14
